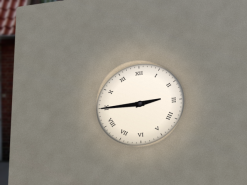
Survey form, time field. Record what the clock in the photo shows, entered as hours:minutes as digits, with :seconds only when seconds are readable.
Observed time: 2:45
